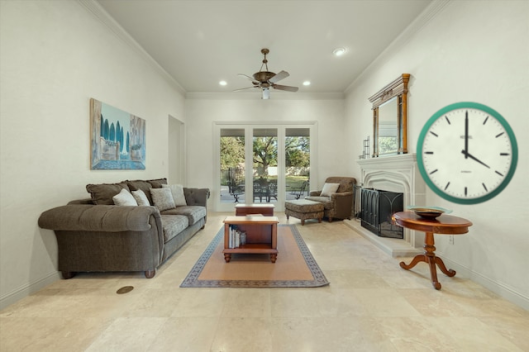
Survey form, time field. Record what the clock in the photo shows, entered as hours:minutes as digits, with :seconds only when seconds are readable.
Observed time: 4:00
